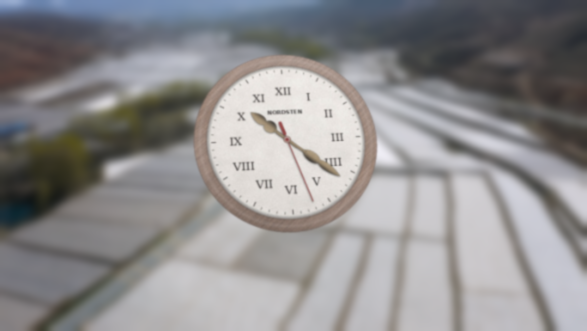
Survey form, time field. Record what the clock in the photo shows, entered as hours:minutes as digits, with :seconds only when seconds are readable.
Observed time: 10:21:27
